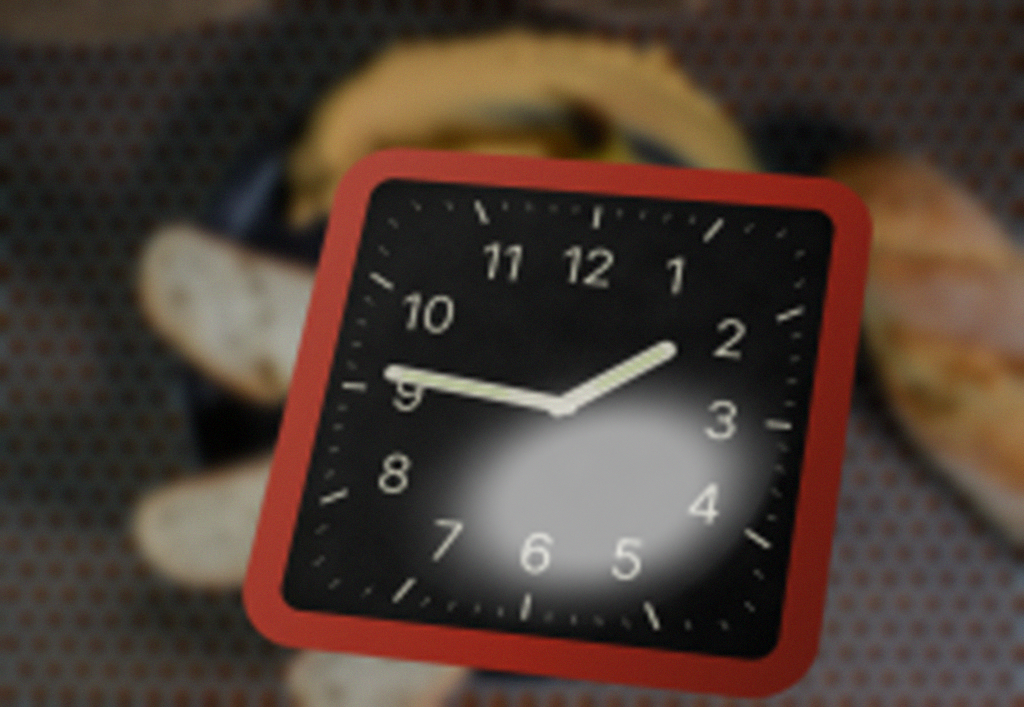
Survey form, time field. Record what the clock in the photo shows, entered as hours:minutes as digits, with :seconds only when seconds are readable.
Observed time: 1:46
